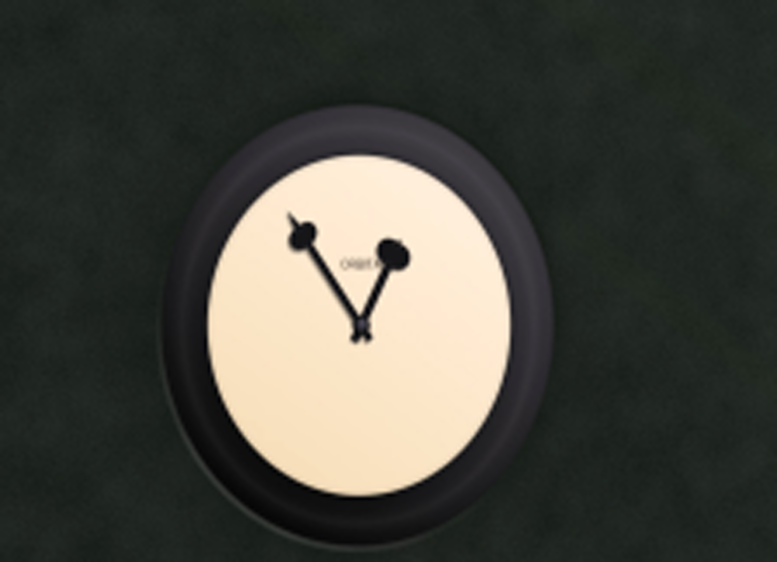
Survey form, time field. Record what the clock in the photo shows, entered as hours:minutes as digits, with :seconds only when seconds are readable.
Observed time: 12:54
